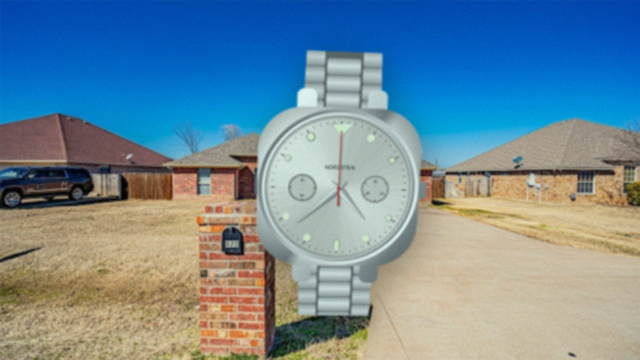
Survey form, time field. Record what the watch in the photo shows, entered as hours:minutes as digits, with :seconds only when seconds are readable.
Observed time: 4:38
